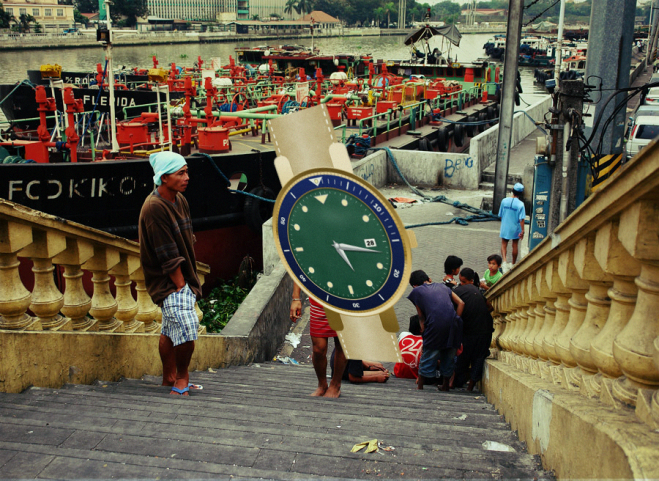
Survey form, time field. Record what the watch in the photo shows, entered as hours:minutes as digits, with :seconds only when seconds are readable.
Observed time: 5:17
